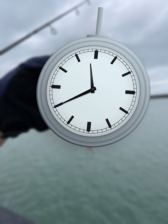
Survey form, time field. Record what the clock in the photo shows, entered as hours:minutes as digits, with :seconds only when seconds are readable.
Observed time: 11:40
